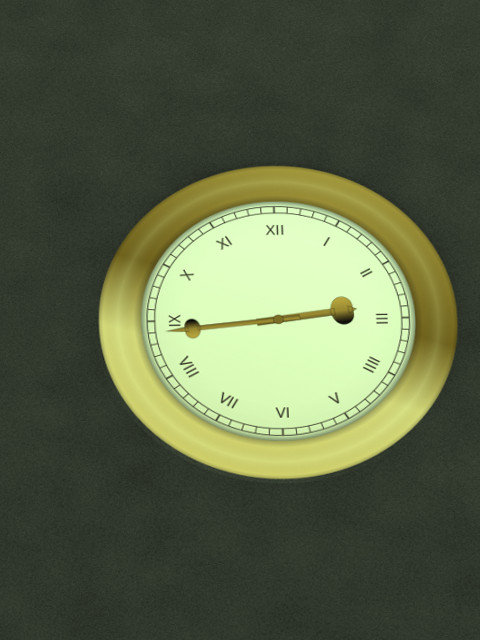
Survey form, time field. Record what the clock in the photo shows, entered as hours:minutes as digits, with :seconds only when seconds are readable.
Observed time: 2:44
